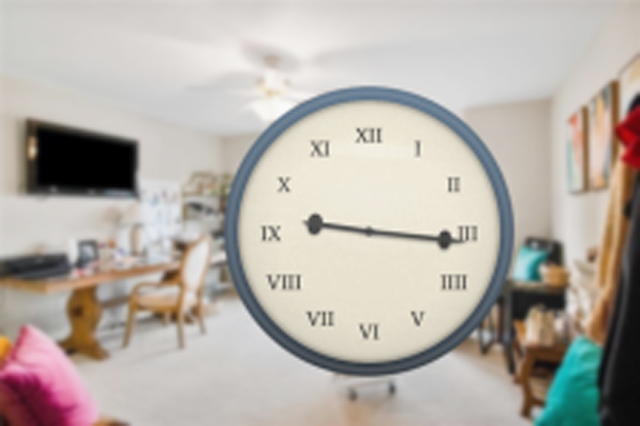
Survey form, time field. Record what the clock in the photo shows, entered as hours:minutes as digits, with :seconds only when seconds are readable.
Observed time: 9:16
